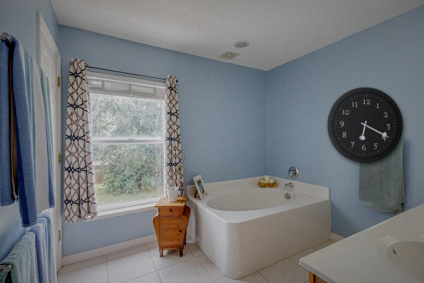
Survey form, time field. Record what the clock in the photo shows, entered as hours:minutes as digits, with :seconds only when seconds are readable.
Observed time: 6:19
